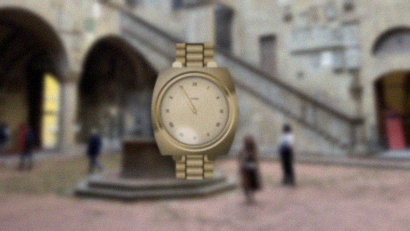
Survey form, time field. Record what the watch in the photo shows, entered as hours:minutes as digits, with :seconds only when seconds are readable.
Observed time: 10:55
